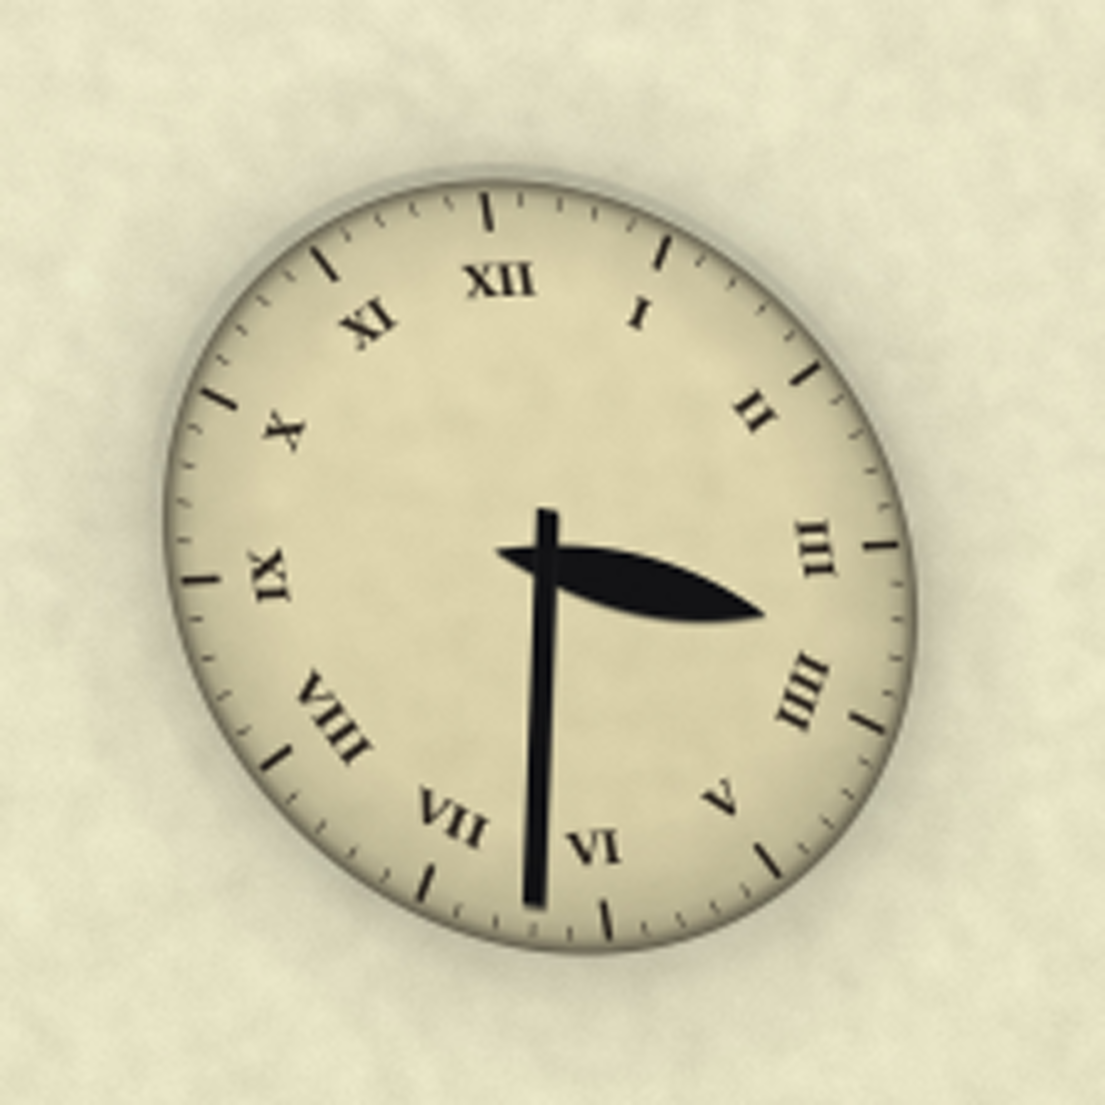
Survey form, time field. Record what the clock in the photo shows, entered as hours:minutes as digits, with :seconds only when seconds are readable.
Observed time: 3:32
